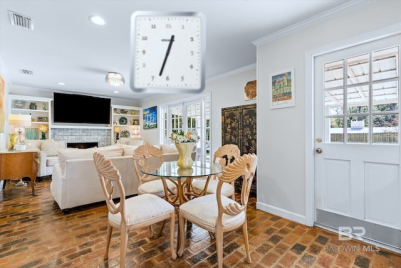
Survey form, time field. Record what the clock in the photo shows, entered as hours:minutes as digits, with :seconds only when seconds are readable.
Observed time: 12:33
